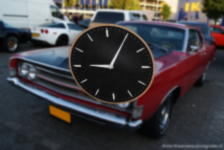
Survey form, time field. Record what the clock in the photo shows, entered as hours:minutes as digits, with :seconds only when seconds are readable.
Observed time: 9:05
